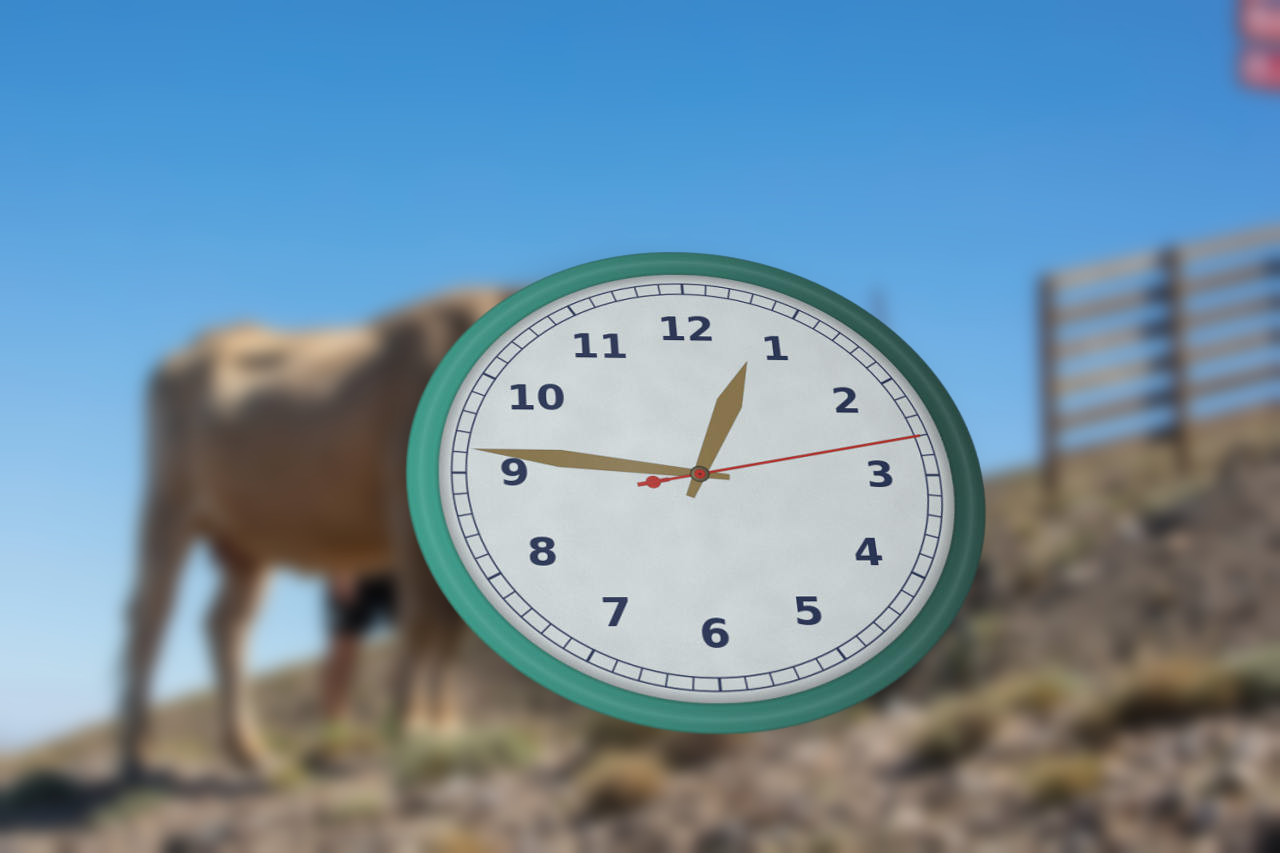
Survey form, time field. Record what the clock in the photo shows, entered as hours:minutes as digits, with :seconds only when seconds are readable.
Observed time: 12:46:13
